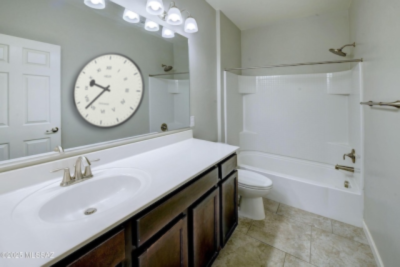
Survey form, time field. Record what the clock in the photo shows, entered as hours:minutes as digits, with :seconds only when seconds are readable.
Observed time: 9:37
